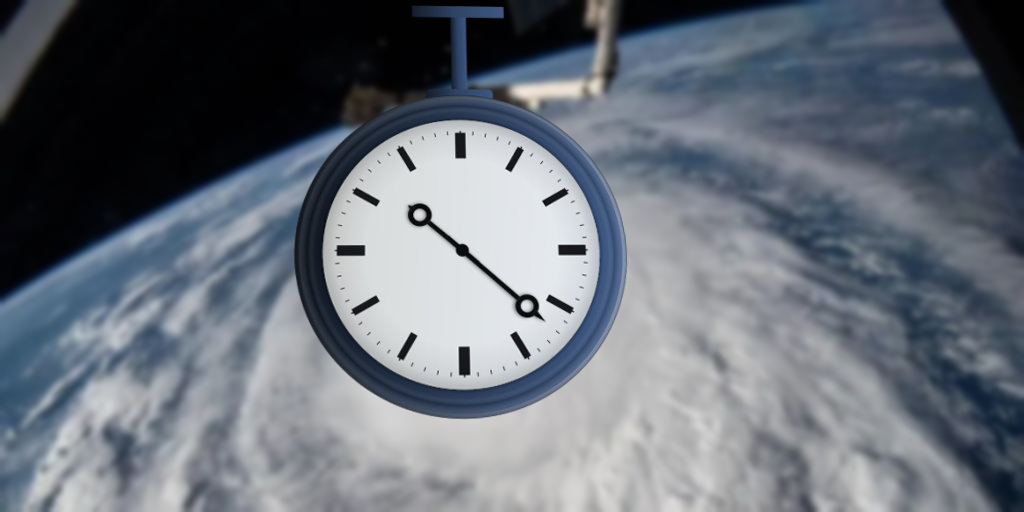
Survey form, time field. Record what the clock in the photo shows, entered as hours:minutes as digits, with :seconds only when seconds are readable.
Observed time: 10:22
